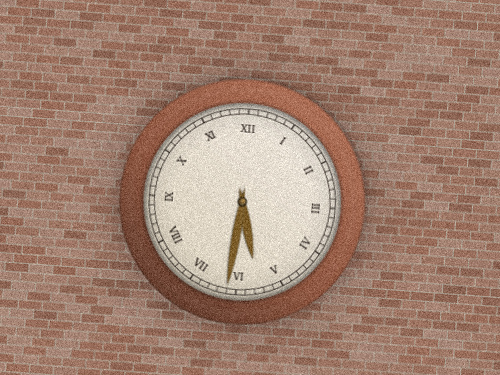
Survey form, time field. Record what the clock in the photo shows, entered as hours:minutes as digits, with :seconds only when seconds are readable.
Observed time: 5:31
